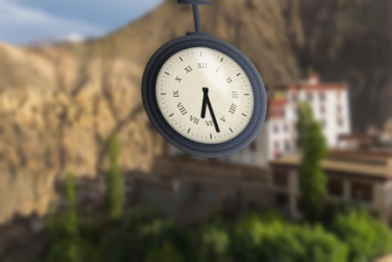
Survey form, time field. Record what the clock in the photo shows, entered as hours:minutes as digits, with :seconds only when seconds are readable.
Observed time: 6:28
